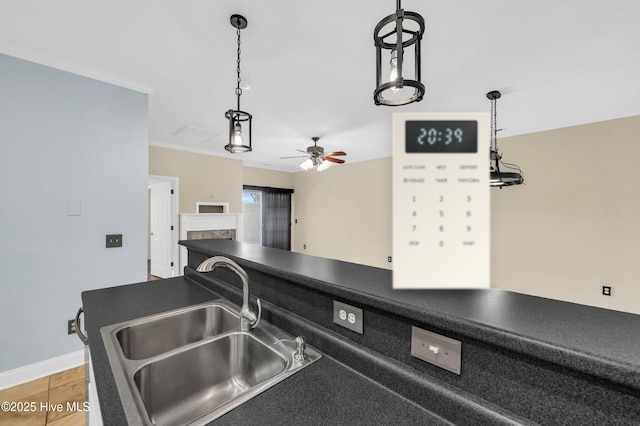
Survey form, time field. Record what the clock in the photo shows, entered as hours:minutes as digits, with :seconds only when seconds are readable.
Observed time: 20:39
